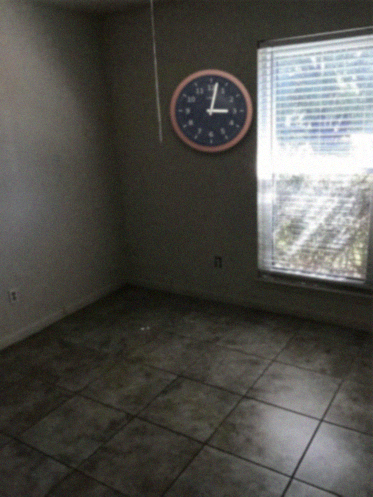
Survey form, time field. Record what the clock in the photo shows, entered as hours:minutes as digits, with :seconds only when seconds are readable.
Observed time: 3:02
